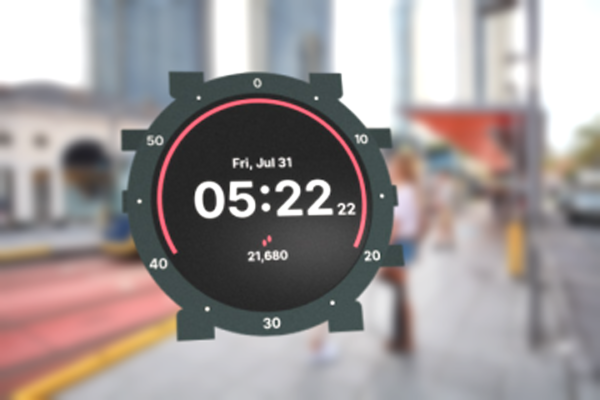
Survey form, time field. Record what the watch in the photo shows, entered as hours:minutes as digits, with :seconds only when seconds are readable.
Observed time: 5:22:22
